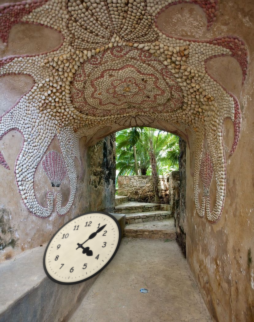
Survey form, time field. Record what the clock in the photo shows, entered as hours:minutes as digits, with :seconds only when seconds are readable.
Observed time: 4:07
